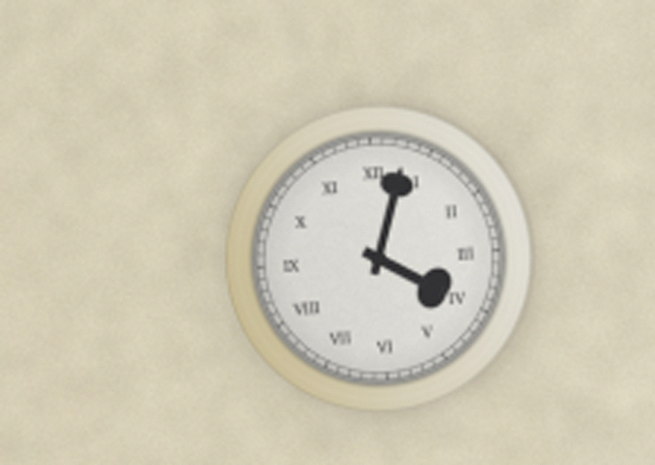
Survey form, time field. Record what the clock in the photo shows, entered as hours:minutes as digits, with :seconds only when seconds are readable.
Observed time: 4:03
